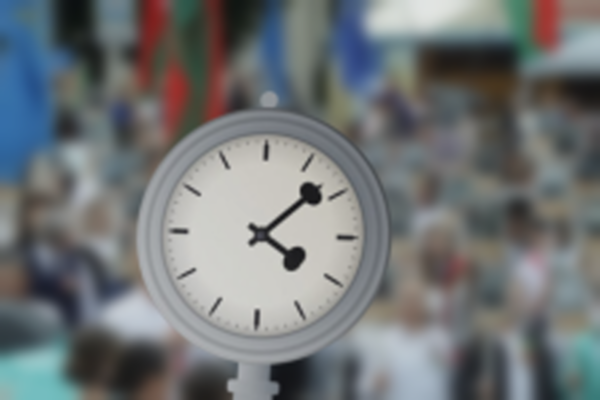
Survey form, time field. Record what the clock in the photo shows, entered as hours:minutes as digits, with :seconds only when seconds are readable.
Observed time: 4:08
